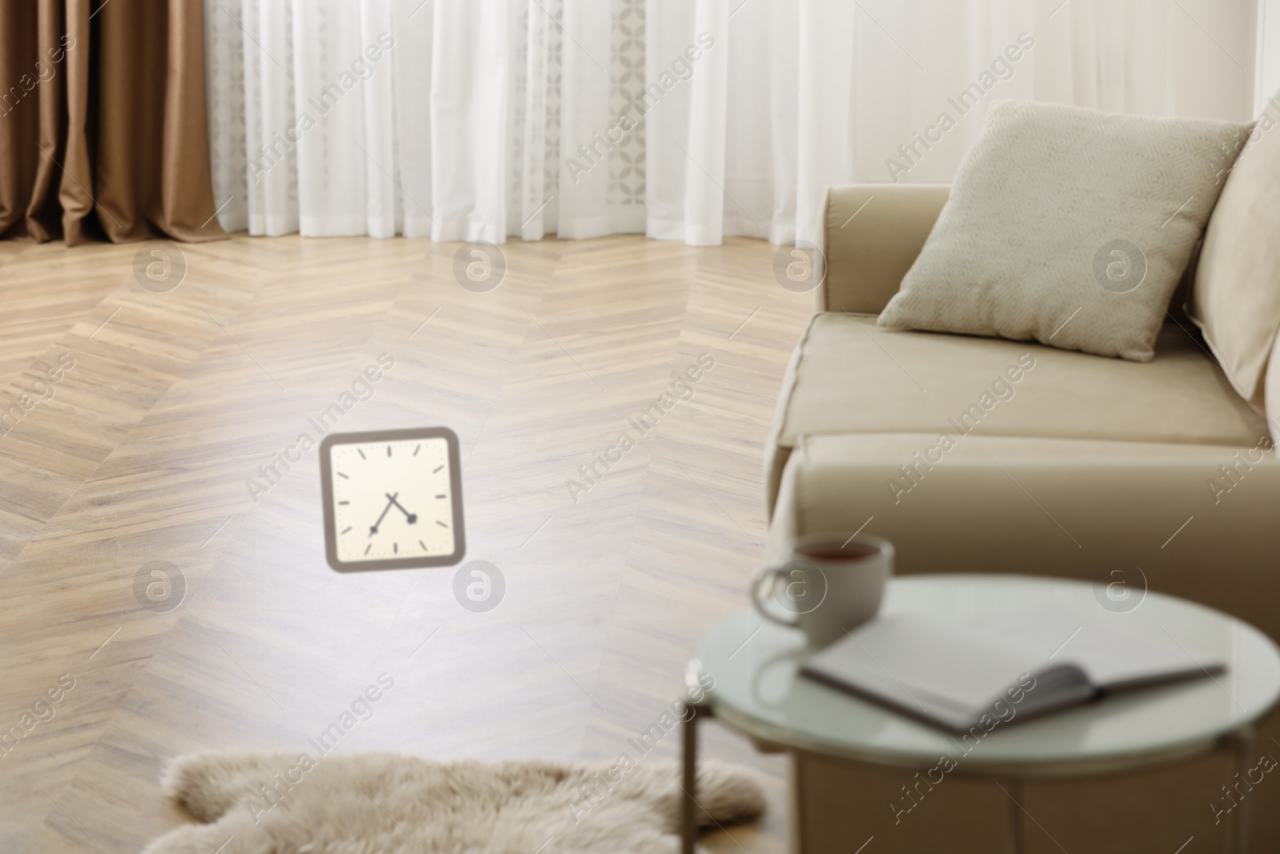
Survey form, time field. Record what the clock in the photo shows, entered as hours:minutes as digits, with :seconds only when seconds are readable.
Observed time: 4:36
